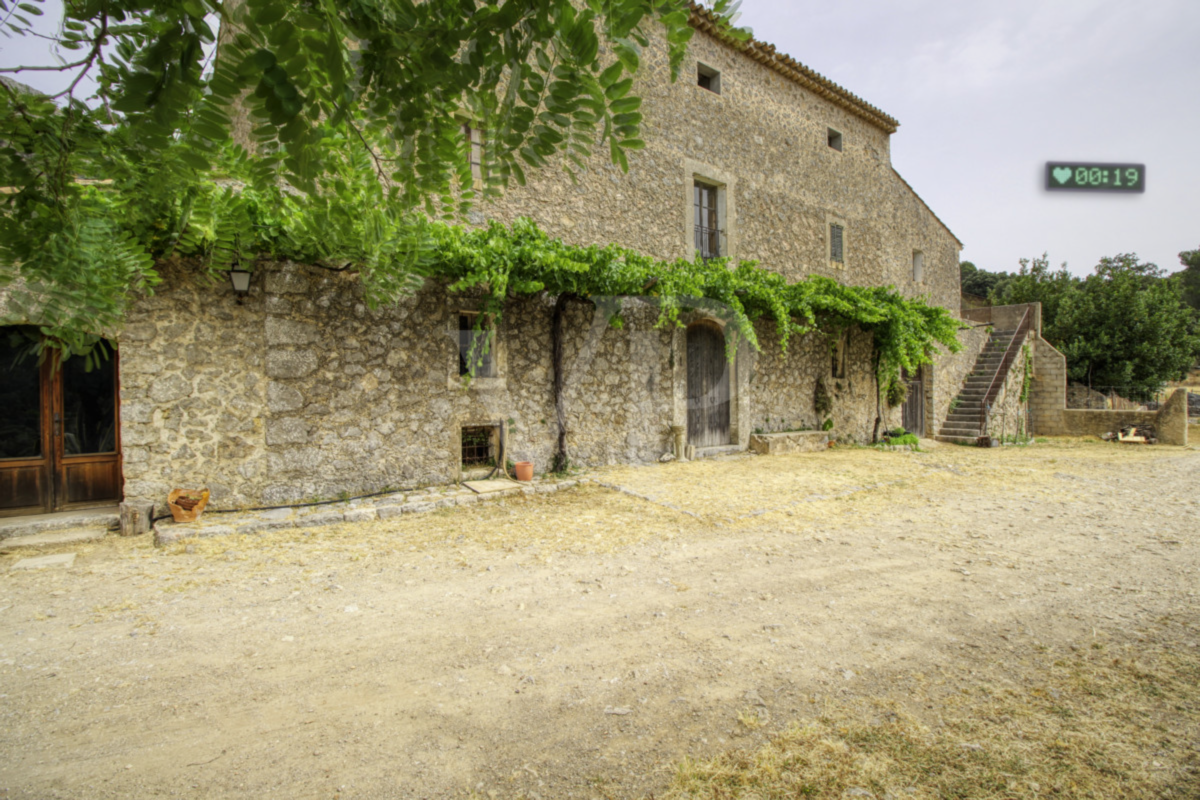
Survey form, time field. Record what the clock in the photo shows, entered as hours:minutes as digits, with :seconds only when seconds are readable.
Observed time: 0:19
